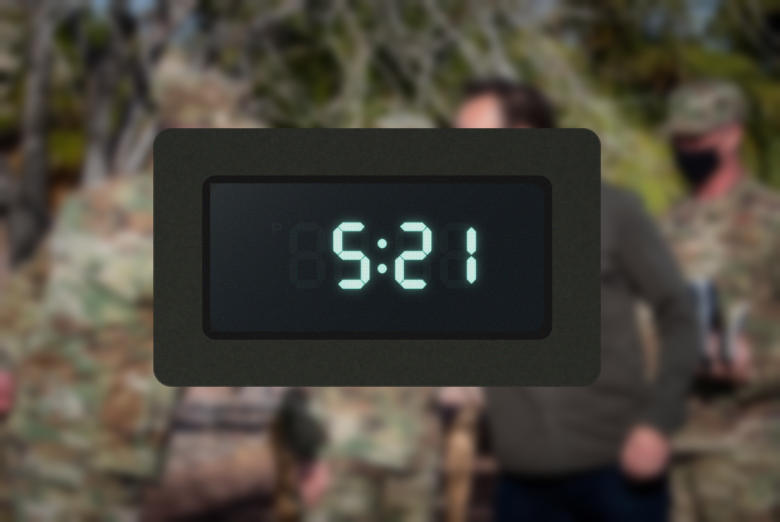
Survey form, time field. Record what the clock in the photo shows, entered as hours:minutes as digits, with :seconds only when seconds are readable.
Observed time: 5:21
